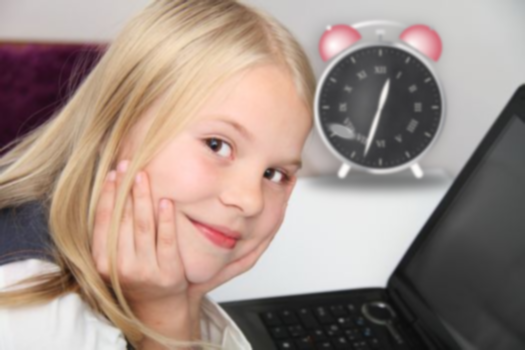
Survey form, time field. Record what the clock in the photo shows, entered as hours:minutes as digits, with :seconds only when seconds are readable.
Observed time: 12:33
